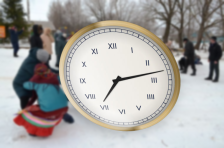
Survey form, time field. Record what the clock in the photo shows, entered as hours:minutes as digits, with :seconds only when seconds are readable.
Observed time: 7:13
